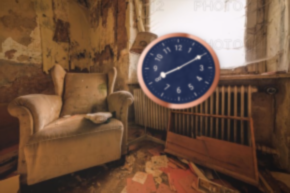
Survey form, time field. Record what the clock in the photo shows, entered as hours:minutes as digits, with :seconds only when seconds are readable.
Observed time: 8:10
